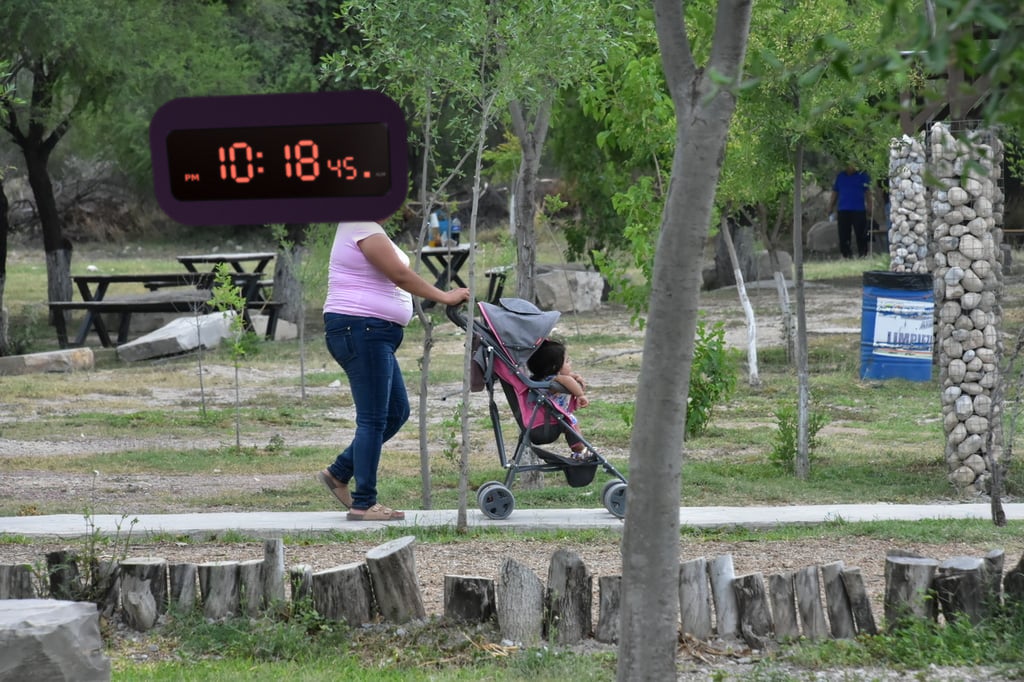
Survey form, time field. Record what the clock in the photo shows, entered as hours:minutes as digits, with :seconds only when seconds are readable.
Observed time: 10:18:45
